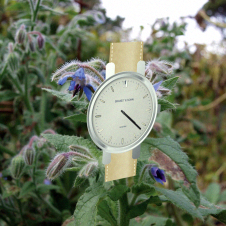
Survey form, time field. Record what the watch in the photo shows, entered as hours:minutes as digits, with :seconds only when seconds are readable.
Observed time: 4:22
